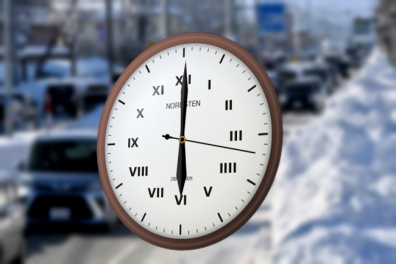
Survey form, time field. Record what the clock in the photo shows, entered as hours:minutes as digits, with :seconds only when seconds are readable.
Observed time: 6:00:17
